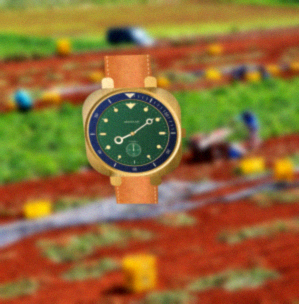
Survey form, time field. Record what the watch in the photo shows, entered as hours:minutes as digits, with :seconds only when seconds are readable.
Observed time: 8:09
